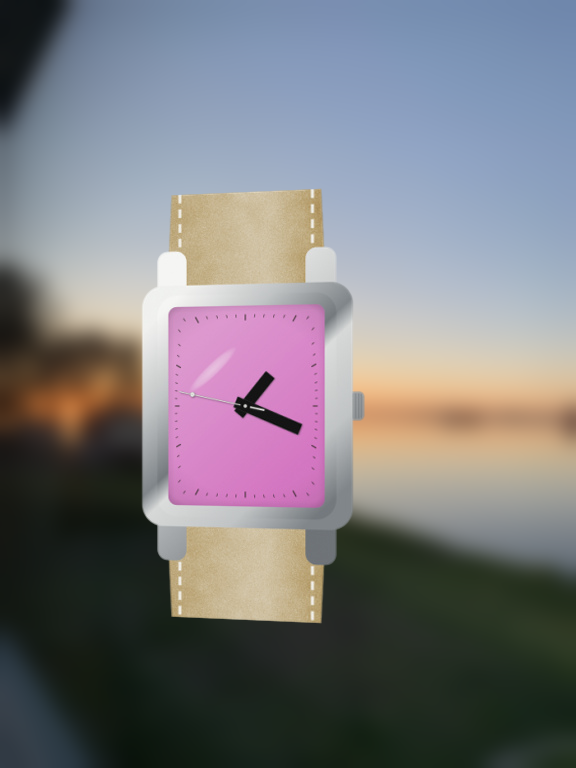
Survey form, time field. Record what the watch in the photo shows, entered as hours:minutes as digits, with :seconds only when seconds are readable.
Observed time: 1:18:47
